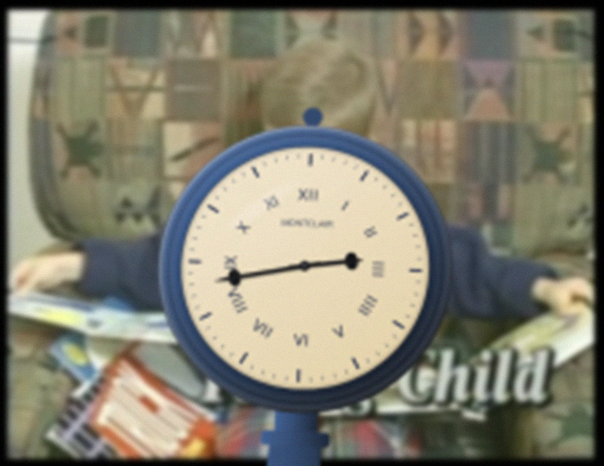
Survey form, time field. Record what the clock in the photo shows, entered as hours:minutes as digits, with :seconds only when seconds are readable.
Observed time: 2:43
